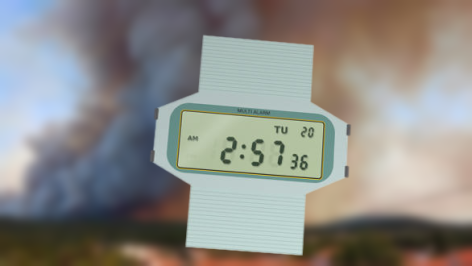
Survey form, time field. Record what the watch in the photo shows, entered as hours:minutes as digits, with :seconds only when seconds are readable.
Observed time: 2:57:36
